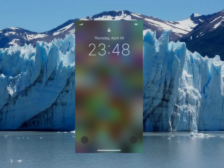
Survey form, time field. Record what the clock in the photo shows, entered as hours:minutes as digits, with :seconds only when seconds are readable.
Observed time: 23:48
